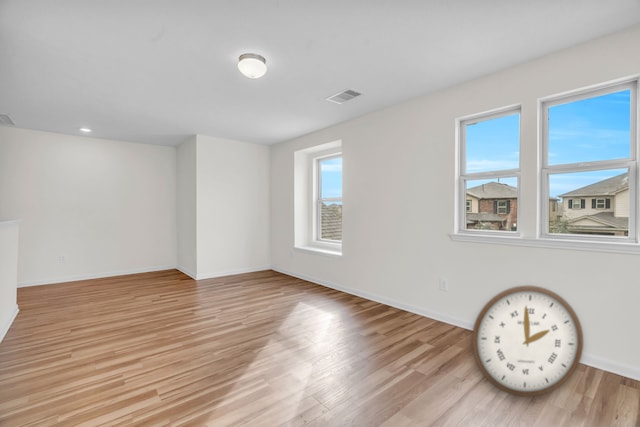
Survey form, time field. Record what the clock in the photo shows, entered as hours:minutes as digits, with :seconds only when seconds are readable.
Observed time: 1:59
